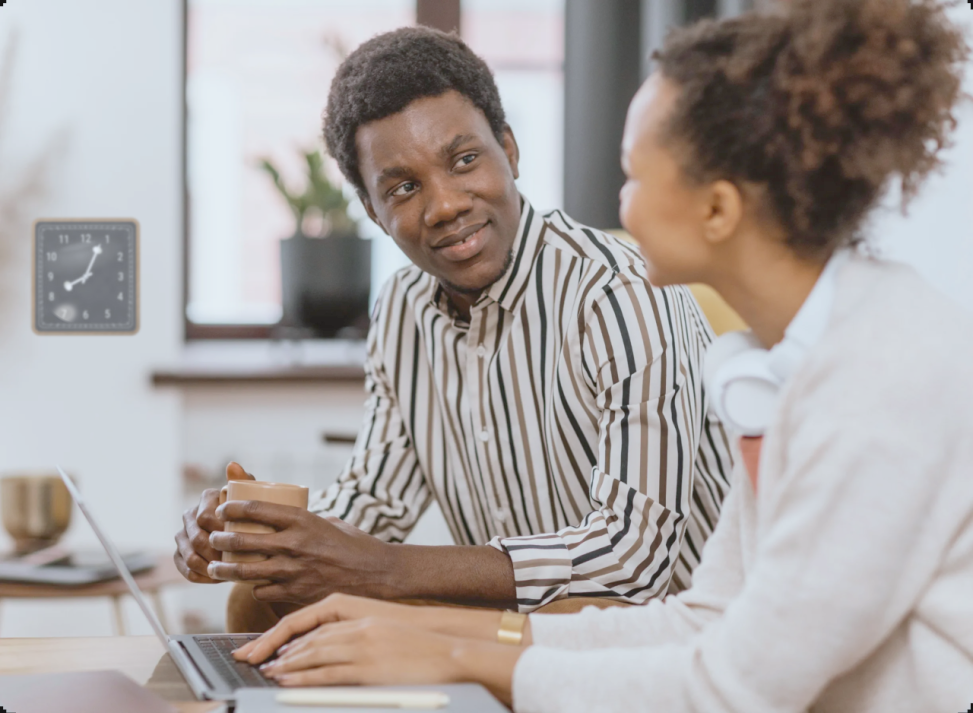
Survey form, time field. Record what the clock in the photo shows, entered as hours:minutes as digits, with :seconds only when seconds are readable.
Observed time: 8:04
